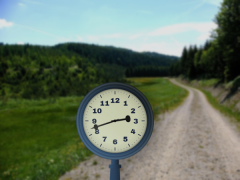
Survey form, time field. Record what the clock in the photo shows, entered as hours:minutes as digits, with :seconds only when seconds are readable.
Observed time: 2:42
